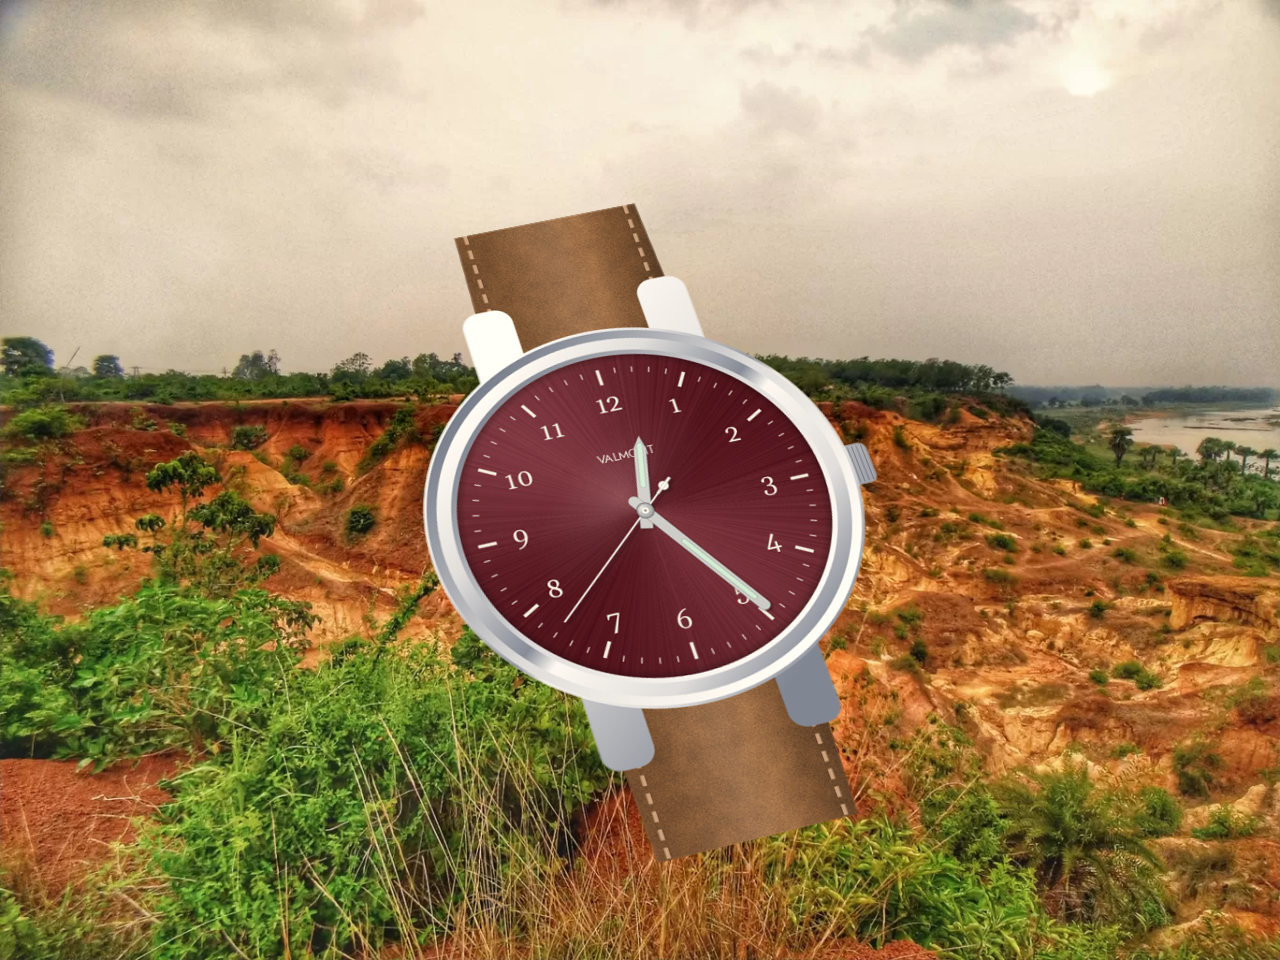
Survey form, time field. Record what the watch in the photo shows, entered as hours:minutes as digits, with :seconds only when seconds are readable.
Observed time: 12:24:38
